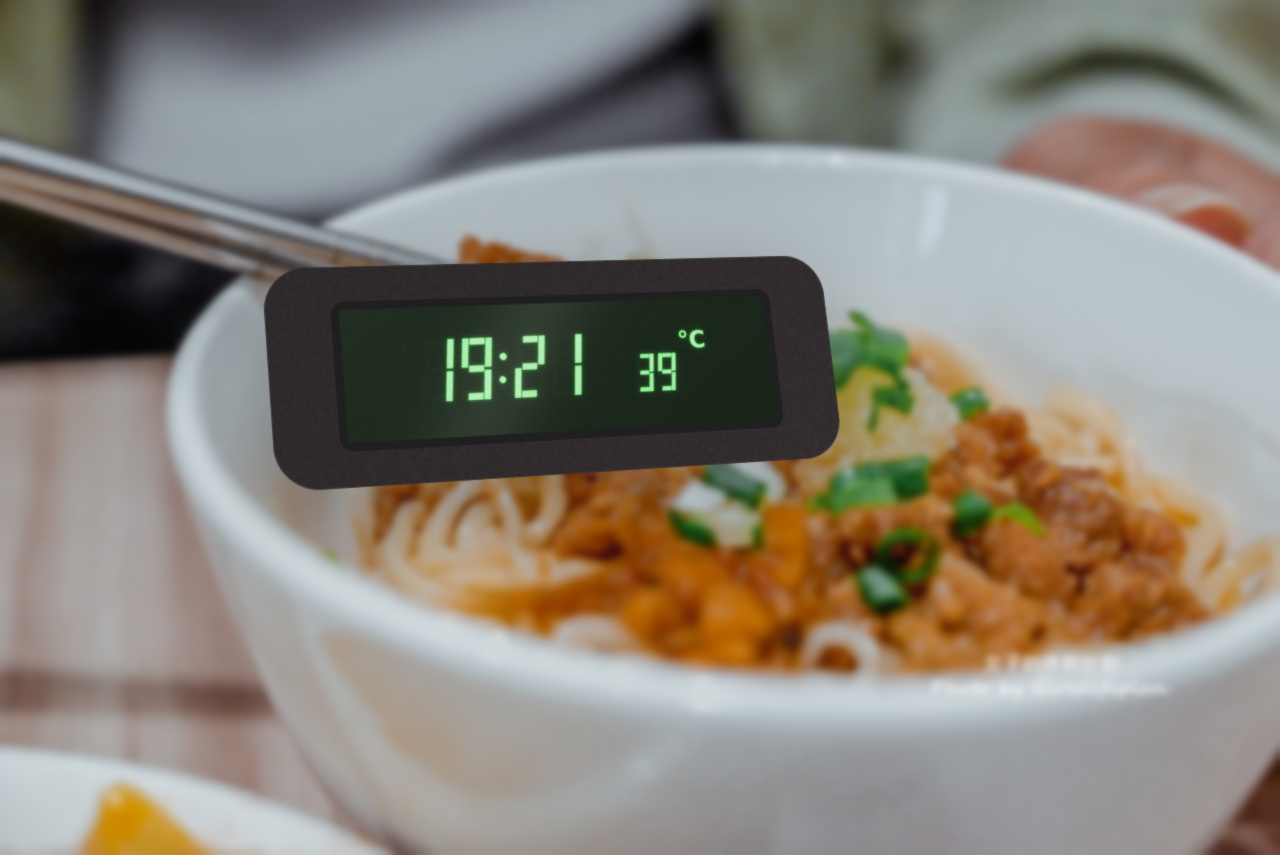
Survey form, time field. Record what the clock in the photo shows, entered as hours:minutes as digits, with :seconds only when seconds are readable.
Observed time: 19:21
